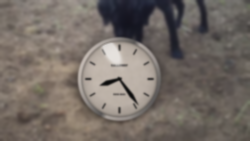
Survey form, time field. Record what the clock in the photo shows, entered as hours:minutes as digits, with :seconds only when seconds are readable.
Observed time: 8:24
